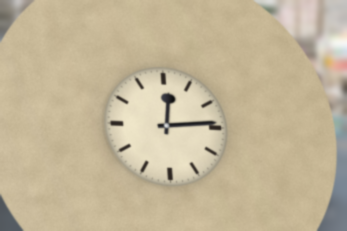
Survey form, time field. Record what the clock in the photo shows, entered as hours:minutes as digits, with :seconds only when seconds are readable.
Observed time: 12:14
